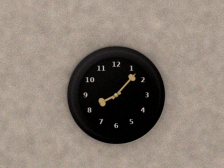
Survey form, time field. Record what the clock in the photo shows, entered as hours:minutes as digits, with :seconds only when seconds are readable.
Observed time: 8:07
